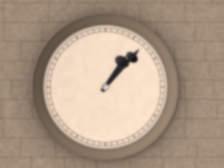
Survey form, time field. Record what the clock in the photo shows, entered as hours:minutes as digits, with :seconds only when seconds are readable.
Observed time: 1:07
